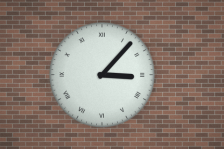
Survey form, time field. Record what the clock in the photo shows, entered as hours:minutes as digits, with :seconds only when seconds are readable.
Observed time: 3:07
